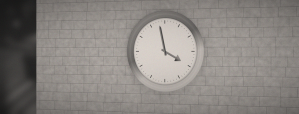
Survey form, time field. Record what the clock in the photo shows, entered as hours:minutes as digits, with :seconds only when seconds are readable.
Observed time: 3:58
